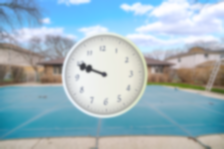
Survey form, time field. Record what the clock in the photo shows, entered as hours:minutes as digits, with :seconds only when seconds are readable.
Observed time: 9:49
